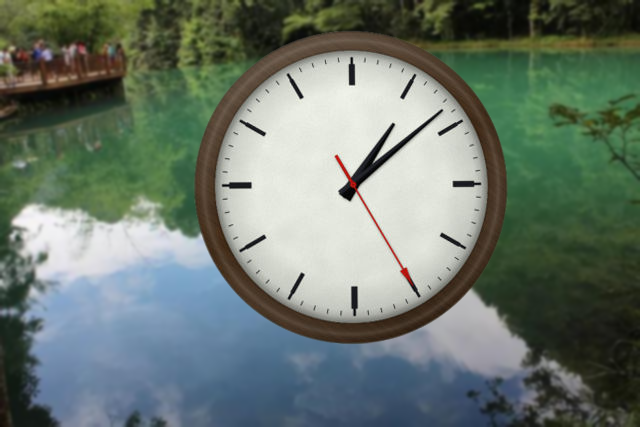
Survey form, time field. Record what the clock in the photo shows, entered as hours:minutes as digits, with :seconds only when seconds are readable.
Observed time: 1:08:25
